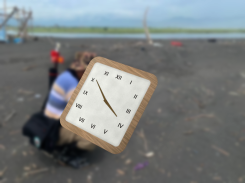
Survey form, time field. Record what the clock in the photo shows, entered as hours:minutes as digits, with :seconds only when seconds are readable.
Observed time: 3:51
